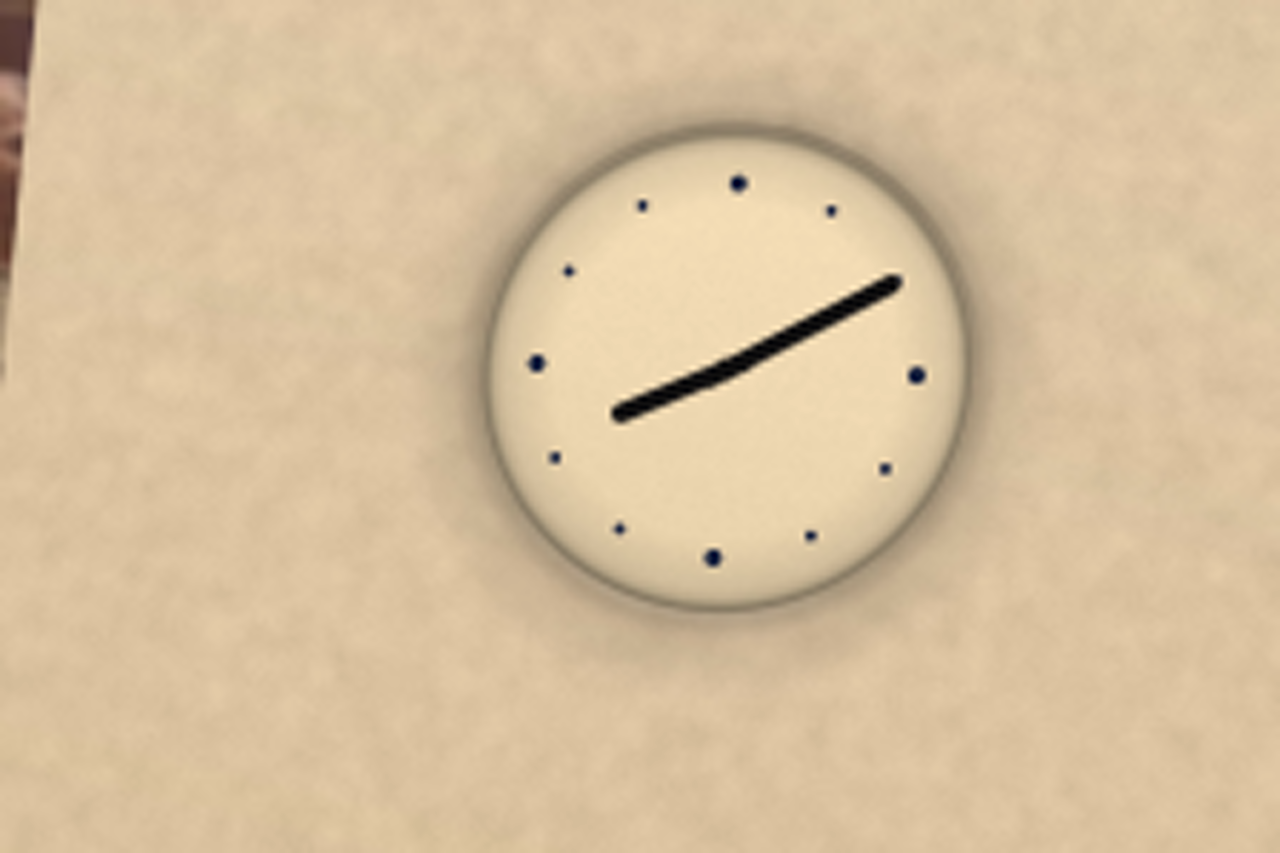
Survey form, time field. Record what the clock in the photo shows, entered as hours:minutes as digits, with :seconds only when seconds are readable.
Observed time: 8:10
